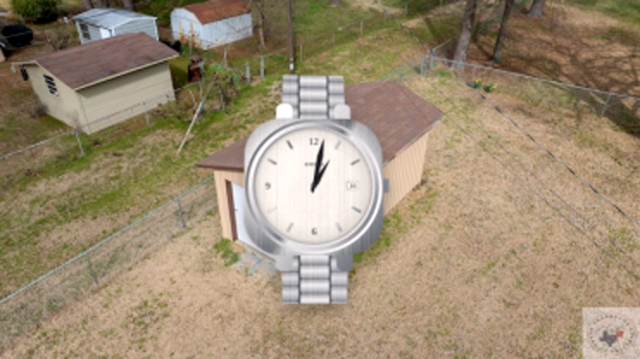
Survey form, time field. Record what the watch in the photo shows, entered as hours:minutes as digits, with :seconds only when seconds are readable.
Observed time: 1:02
